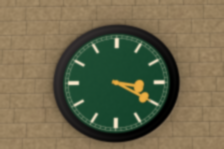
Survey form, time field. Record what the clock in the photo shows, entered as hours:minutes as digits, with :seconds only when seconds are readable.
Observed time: 3:20
